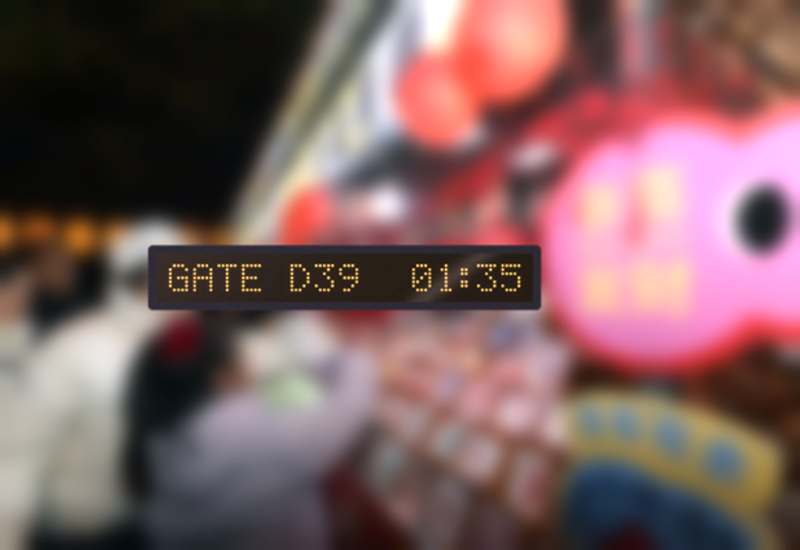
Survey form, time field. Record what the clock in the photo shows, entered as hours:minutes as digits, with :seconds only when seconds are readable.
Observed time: 1:35
